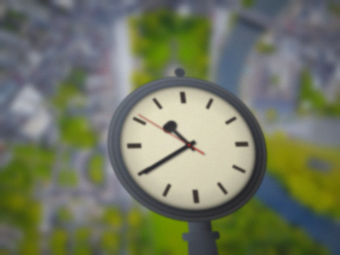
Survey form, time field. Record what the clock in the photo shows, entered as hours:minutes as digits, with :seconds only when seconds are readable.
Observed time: 10:39:51
